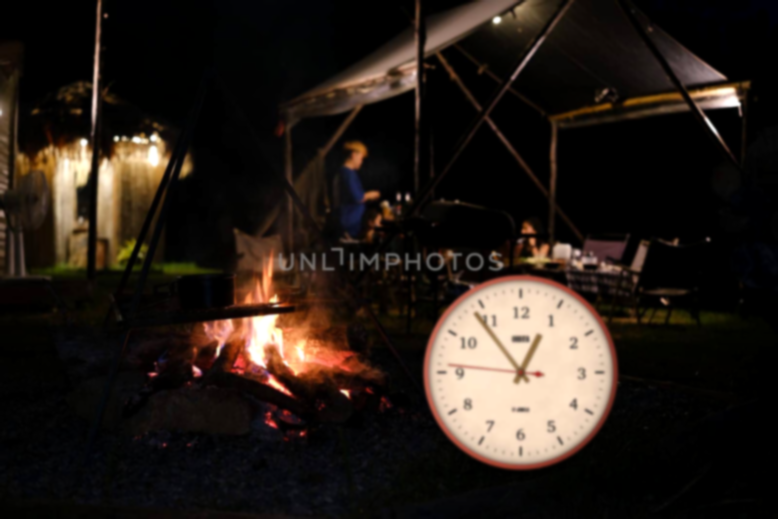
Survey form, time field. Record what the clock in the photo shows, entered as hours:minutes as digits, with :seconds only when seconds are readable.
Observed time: 12:53:46
